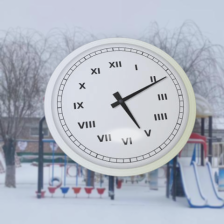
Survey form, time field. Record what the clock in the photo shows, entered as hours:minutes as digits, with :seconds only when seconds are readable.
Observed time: 5:11
